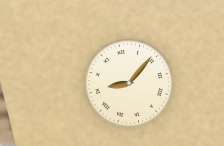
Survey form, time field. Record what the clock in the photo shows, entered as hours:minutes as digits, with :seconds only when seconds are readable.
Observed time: 9:09
